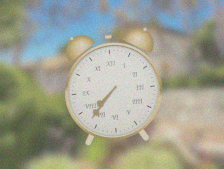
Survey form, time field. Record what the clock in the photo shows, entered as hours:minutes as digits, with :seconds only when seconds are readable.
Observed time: 7:37
